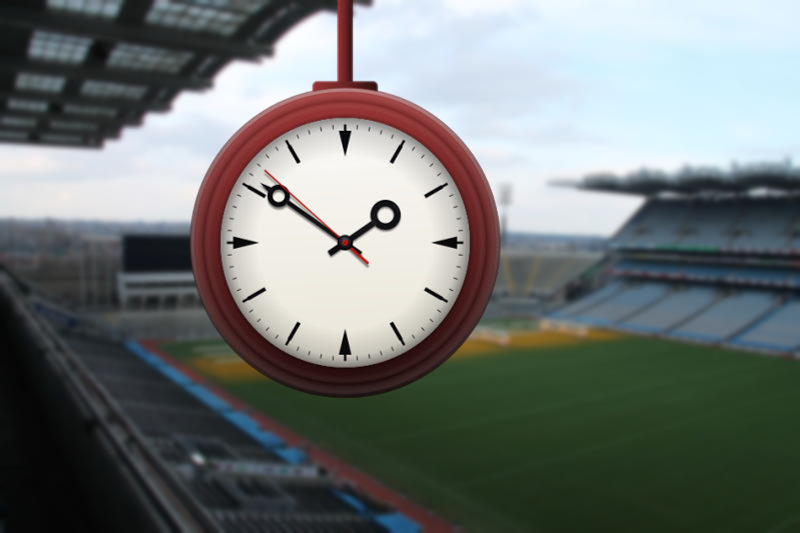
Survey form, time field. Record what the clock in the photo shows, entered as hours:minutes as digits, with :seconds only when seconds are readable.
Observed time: 1:50:52
